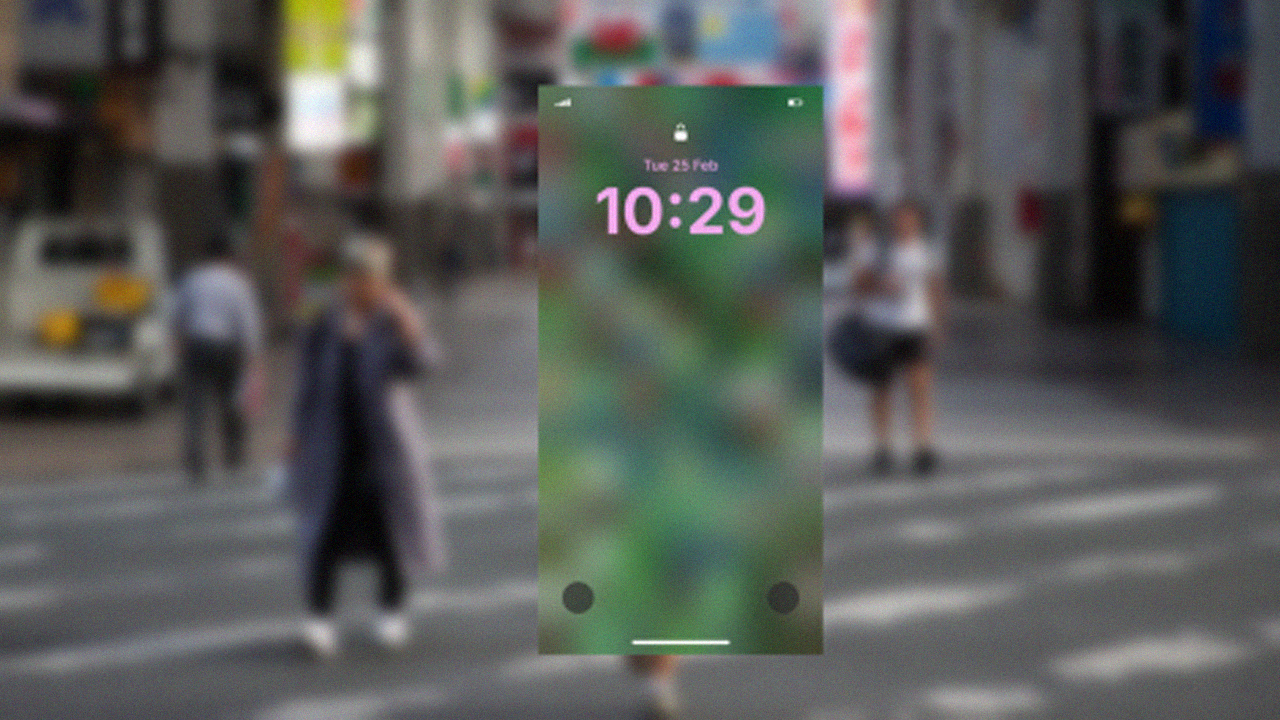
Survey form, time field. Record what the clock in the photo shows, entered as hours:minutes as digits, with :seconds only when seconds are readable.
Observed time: 10:29
